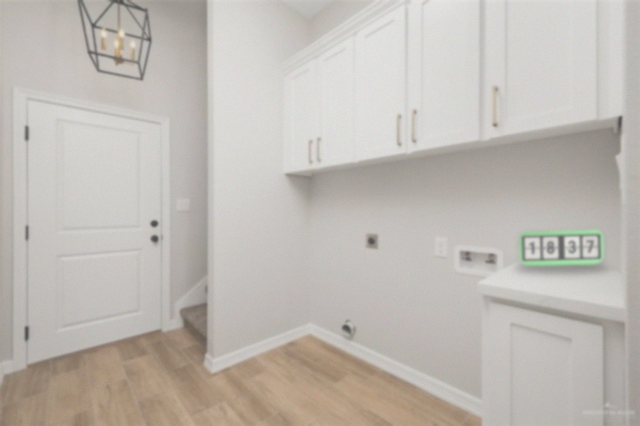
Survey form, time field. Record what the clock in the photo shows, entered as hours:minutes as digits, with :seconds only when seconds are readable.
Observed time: 18:37
